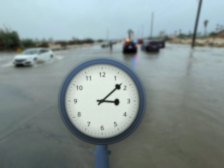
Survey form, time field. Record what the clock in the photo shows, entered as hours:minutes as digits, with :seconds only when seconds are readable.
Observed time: 3:08
